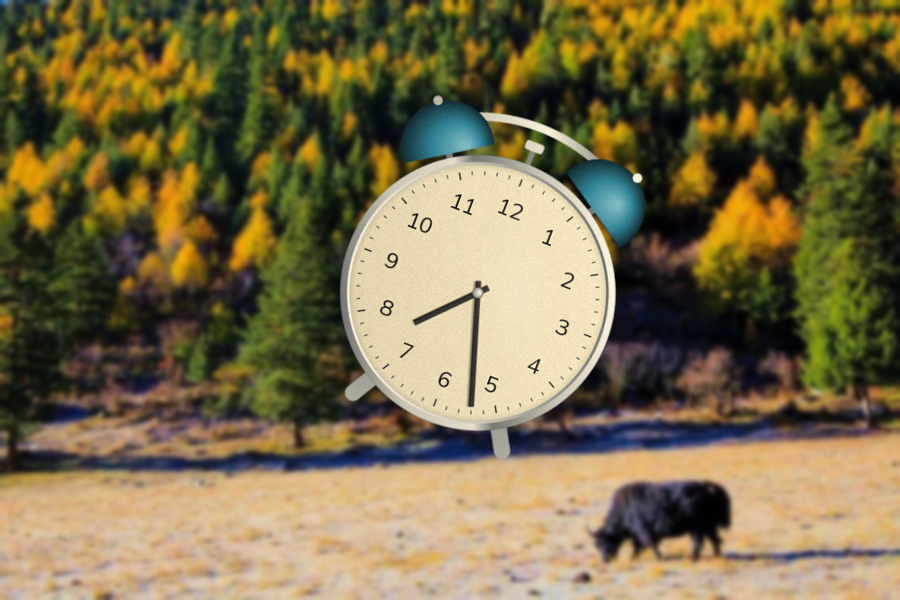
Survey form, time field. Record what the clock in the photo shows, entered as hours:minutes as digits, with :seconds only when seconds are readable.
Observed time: 7:27
